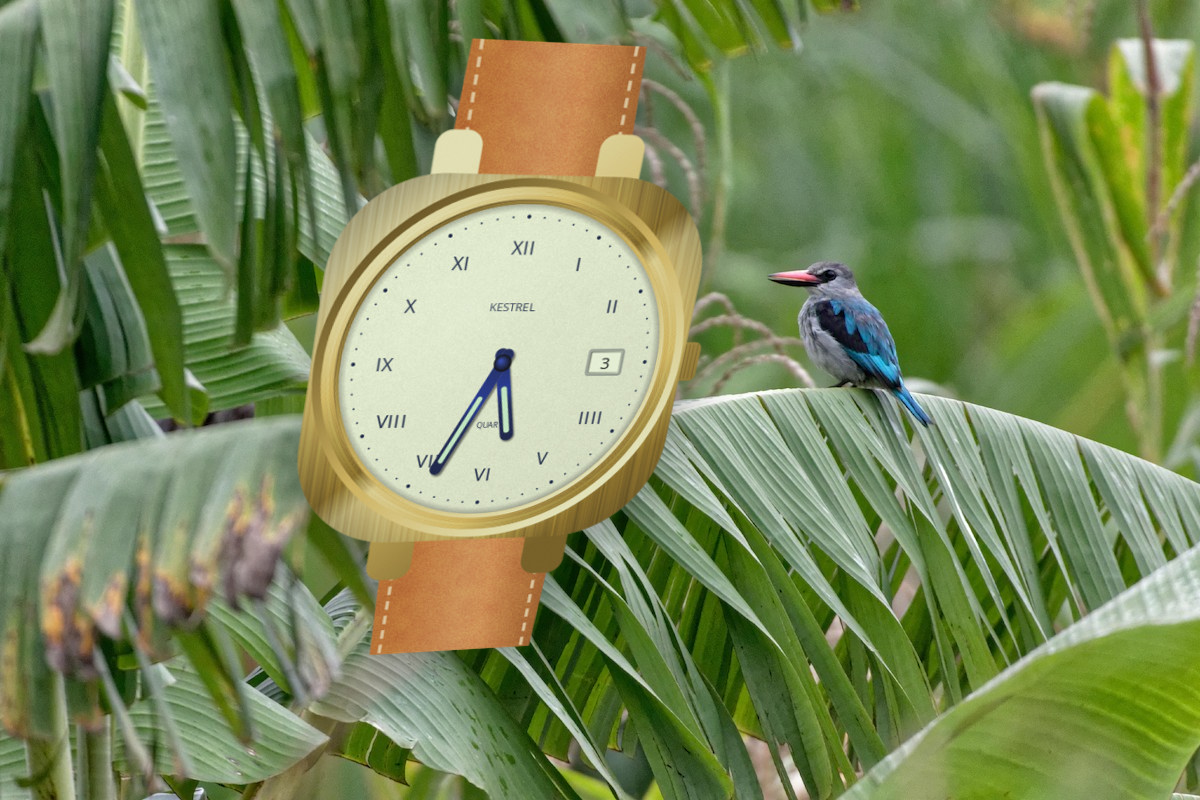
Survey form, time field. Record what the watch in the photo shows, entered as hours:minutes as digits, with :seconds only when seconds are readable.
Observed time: 5:34
